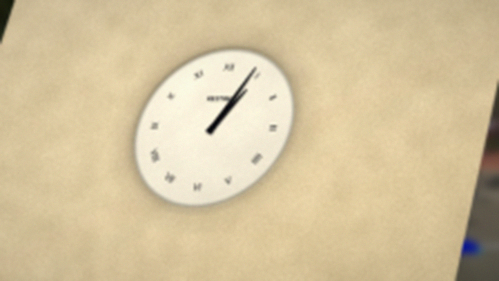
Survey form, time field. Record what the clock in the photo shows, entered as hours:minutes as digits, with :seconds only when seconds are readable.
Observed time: 1:04
